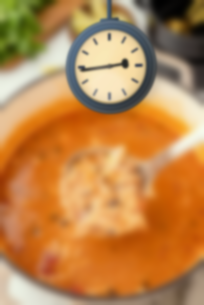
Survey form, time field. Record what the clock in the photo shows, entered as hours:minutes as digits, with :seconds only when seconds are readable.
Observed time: 2:44
